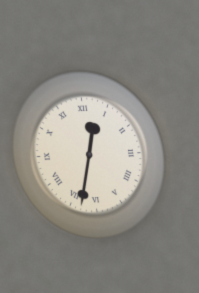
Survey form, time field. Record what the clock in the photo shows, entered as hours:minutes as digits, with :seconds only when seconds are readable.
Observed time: 12:33
